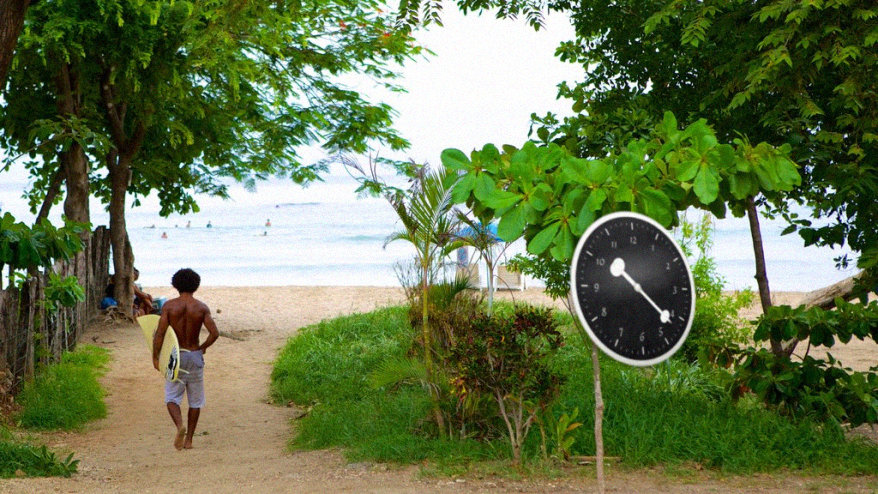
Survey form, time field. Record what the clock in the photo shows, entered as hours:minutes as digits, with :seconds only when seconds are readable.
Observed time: 10:22
